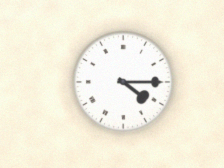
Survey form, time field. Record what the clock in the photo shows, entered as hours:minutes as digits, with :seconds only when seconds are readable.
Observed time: 4:15
